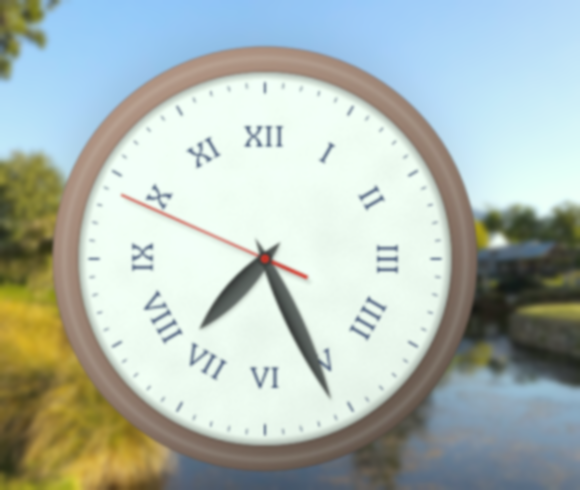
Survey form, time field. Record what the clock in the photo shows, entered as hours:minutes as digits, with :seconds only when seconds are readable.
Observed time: 7:25:49
